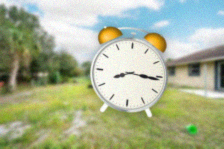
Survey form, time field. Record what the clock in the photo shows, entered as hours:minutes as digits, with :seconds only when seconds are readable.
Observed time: 8:16
